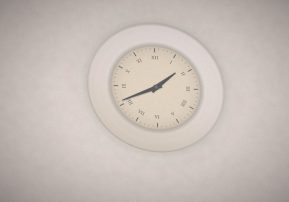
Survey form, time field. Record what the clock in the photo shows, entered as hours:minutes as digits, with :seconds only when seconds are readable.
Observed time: 1:41
